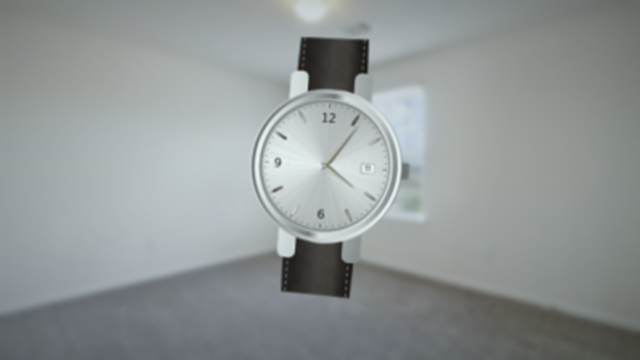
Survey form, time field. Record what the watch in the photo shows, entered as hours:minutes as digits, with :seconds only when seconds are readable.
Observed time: 4:06
